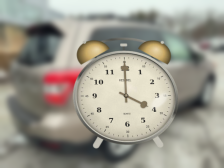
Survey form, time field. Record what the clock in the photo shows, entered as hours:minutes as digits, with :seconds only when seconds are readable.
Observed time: 4:00
